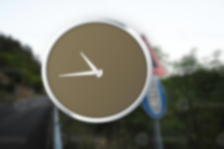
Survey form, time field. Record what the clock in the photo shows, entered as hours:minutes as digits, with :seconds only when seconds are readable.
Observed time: 10:44
